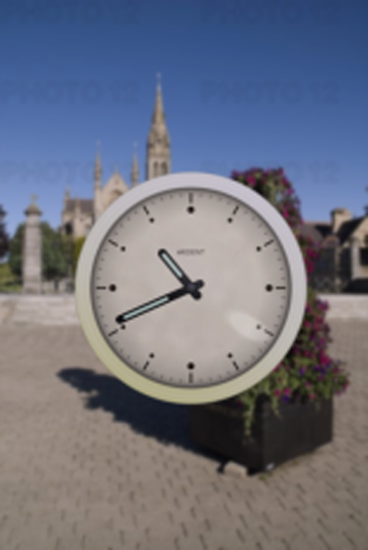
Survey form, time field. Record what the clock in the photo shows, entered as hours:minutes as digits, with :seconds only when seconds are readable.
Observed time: 10:41
